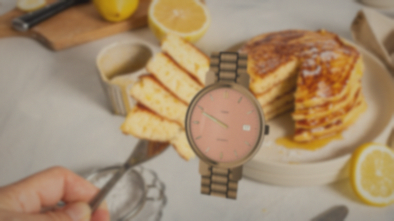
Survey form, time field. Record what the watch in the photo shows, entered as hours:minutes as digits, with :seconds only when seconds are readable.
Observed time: 9:49
